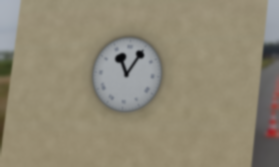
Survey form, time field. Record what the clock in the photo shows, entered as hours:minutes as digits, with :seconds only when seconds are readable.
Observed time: 11:05
